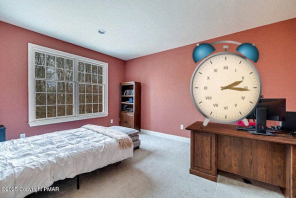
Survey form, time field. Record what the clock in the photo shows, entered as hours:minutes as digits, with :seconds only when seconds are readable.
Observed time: 2:16
